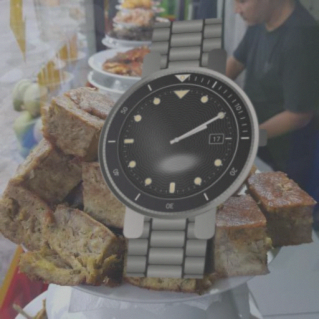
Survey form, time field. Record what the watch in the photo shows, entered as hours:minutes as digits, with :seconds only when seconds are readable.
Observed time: 2:10
